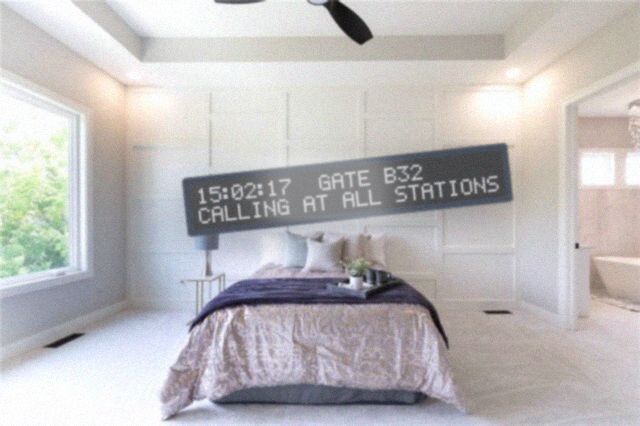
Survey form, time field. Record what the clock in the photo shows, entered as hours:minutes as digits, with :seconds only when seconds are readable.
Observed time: 15:02:17
